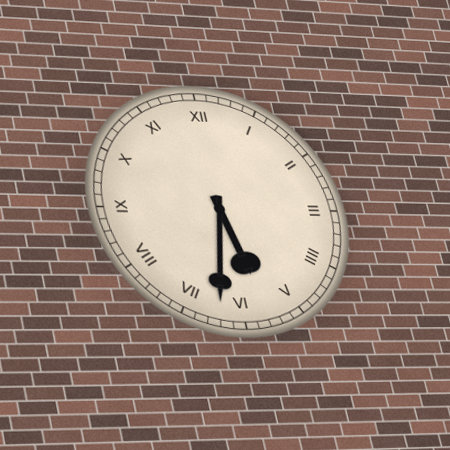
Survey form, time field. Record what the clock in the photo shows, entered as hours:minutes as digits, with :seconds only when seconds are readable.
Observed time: 5:32
